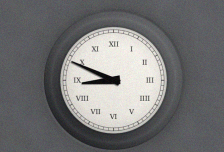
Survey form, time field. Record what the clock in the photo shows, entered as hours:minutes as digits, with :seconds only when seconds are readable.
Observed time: 8:49
